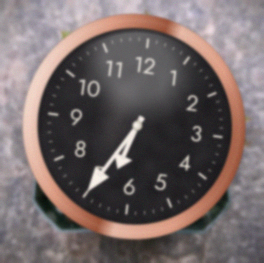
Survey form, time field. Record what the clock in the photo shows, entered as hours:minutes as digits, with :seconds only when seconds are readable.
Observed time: 6:35
